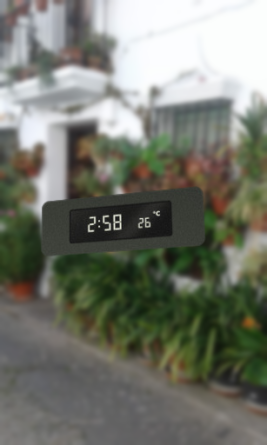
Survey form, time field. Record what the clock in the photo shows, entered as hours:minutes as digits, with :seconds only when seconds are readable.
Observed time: 2:58
